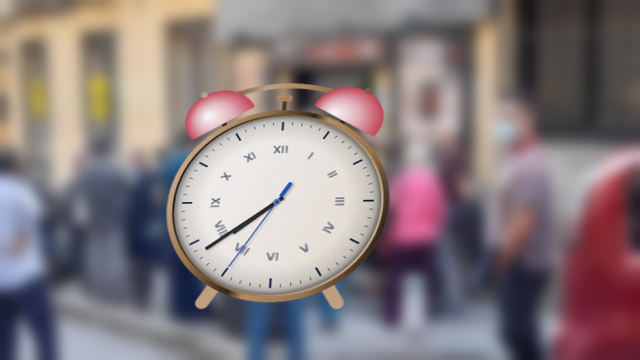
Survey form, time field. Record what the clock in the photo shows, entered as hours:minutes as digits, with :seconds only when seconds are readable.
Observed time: 7:38:35
